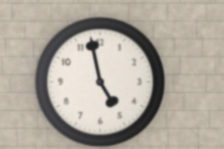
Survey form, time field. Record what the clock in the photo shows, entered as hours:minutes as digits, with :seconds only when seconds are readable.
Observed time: 4:58
